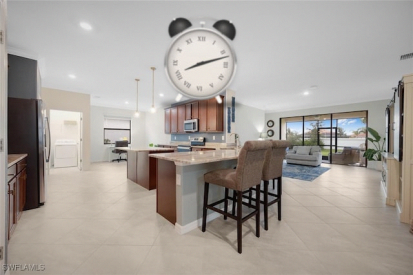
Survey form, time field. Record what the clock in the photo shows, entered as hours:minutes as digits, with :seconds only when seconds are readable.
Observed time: 8:12
